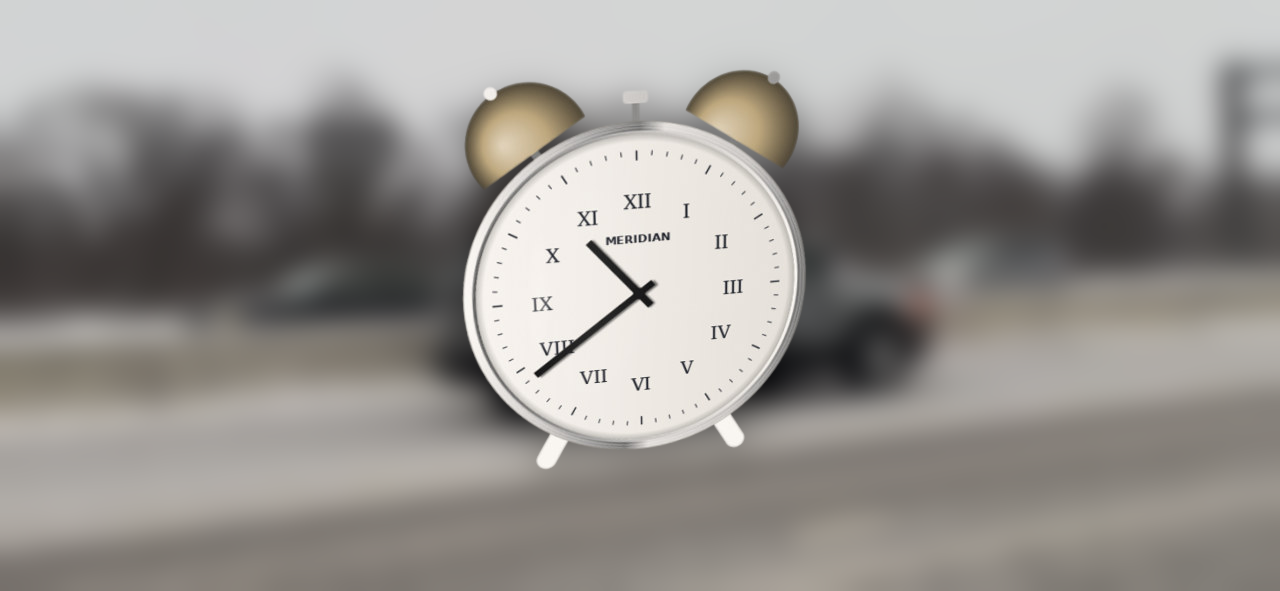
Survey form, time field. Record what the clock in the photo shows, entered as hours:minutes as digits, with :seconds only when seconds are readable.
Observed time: 10:39
